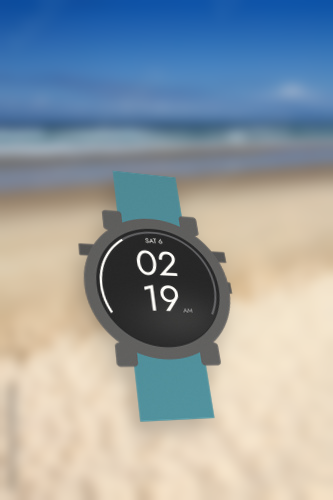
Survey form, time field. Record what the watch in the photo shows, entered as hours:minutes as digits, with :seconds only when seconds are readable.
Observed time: 2:19
